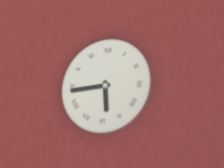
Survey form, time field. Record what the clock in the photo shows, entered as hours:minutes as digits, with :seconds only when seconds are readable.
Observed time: 5:44
